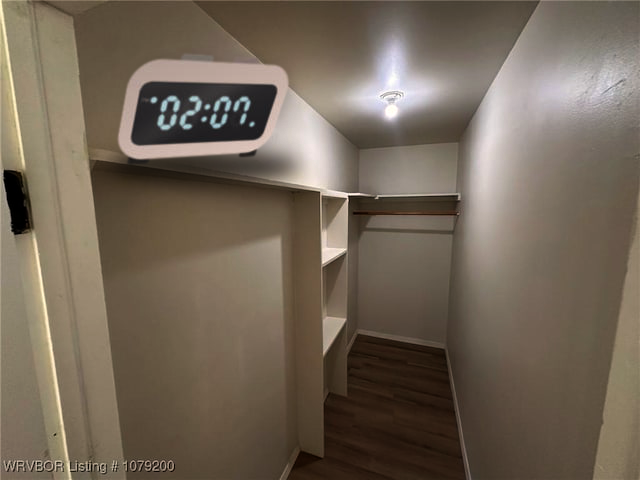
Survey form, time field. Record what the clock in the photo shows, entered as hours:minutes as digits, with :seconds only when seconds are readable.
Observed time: 2:07
